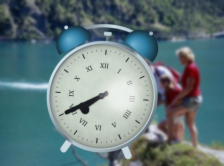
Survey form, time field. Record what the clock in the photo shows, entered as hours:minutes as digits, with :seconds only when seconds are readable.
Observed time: 7:40
